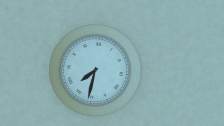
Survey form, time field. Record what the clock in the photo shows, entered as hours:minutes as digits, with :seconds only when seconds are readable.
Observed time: 7:31
